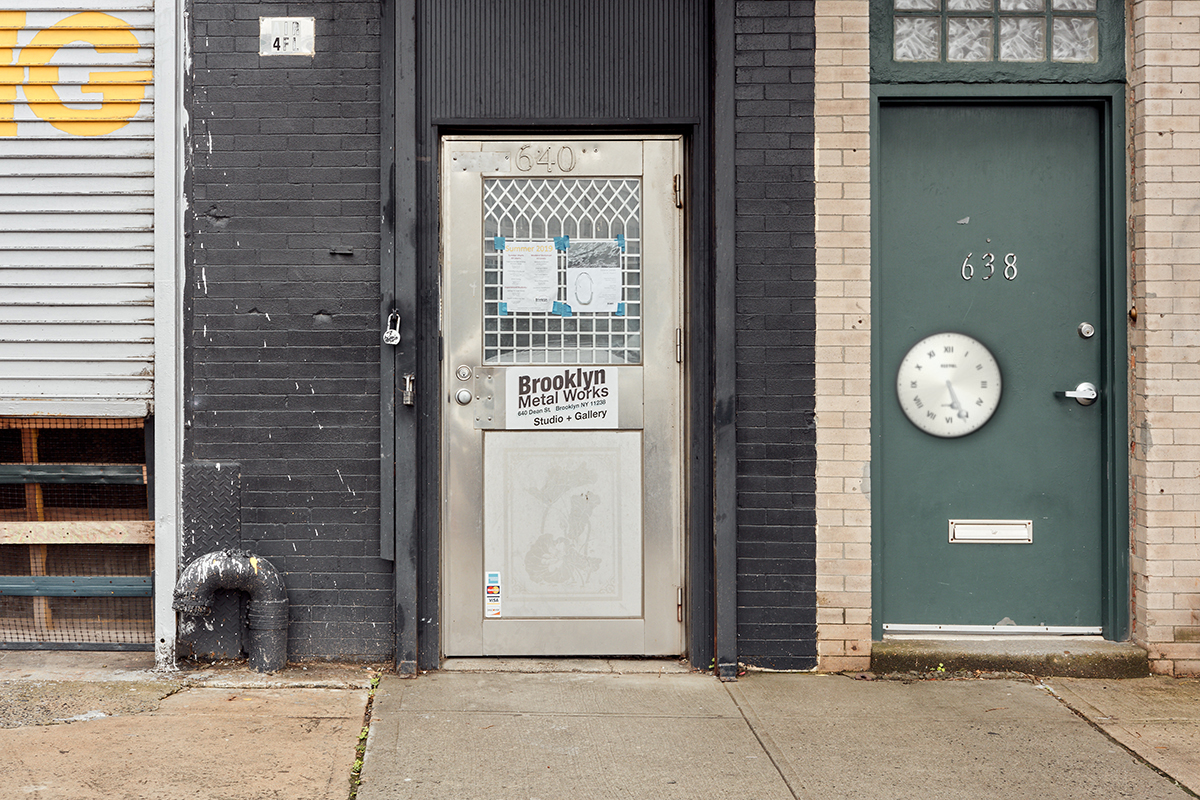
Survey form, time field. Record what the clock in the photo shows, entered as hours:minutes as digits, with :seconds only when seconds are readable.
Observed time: 5:26
